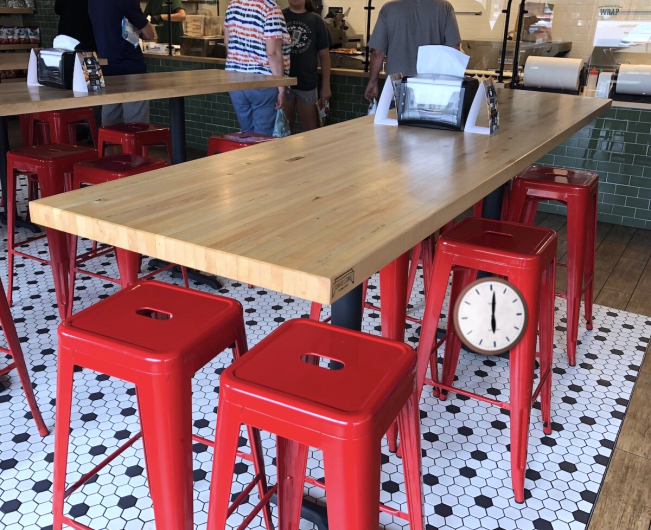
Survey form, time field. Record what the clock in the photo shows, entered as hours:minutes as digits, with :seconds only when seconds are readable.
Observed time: 6:01
